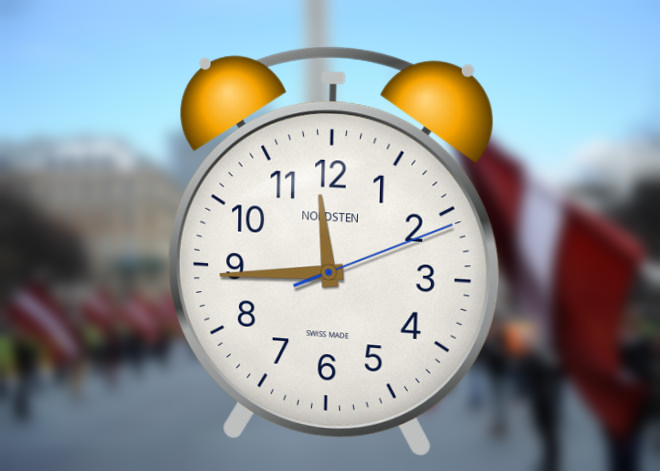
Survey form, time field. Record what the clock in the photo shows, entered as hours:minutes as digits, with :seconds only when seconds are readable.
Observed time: 11:44:11
